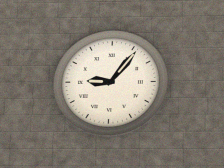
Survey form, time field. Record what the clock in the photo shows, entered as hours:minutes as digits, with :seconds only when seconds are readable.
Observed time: 9:06
